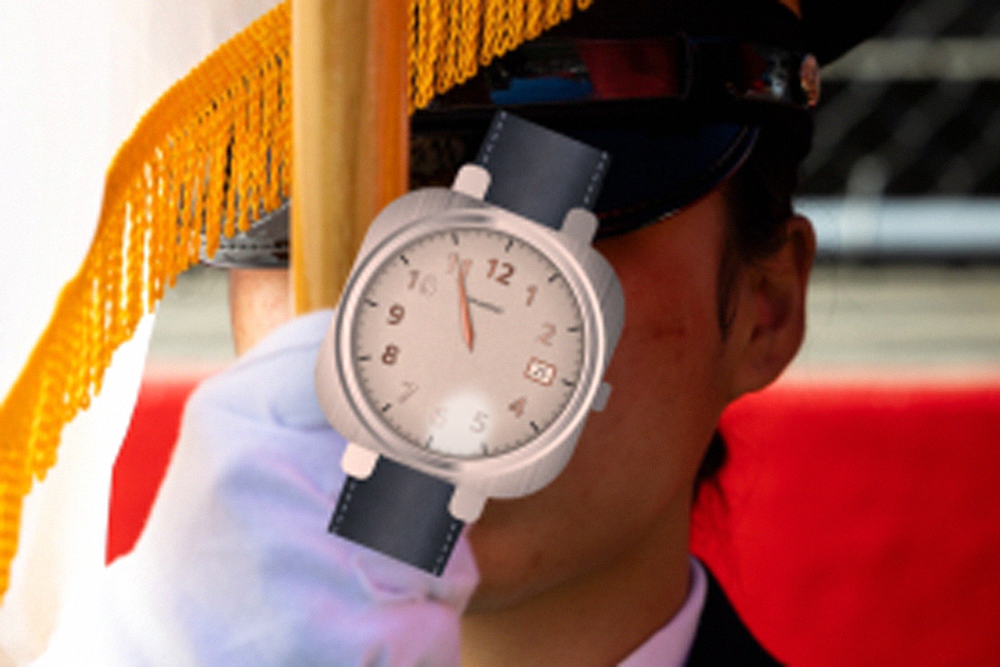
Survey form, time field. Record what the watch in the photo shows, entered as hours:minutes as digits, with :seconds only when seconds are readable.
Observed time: 10:55
